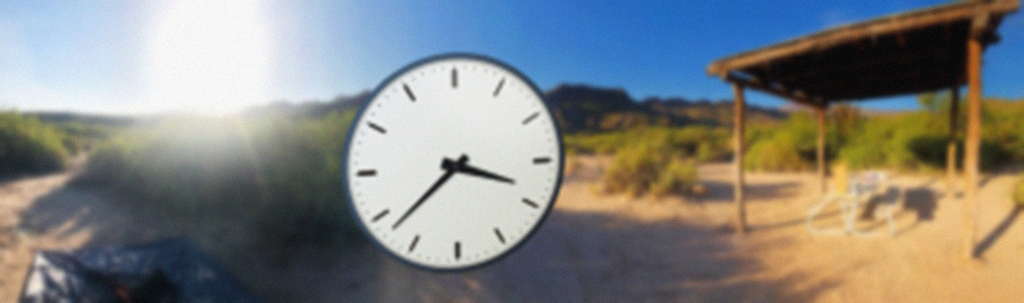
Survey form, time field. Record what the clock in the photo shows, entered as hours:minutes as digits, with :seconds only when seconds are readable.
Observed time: 3:38
